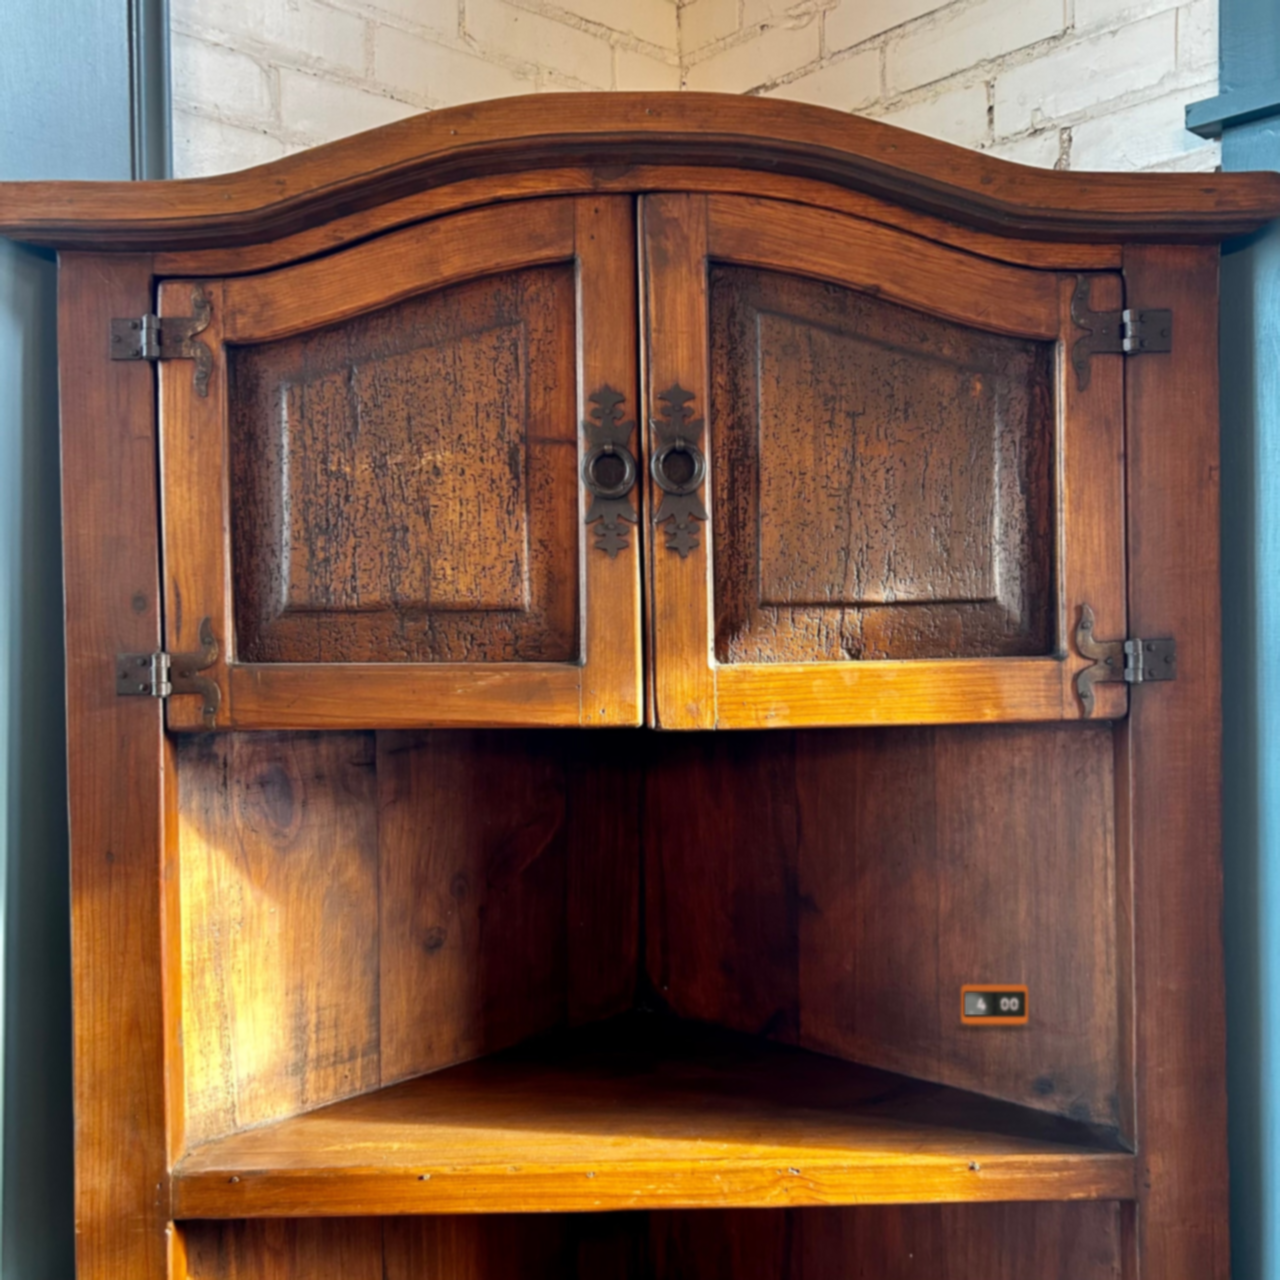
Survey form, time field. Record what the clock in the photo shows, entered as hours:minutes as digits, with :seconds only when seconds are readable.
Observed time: 4:00
